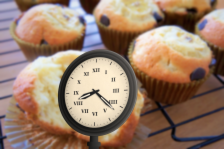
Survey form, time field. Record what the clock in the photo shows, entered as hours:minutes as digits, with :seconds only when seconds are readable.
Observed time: 8:22
